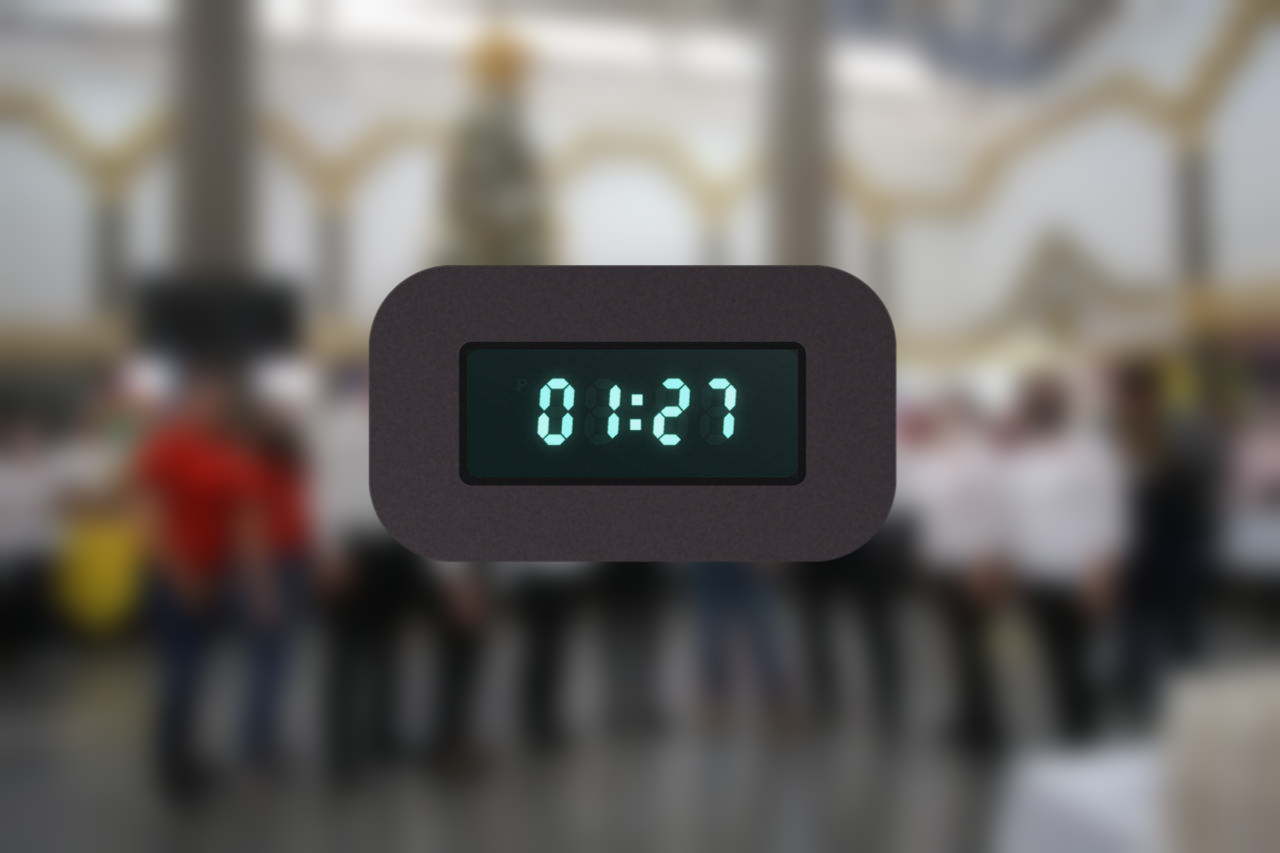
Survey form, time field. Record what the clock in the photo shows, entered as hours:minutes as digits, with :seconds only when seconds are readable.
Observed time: 1:27
